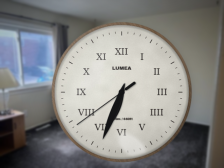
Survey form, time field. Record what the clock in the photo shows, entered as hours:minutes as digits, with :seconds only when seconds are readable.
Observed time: 6:33:39
